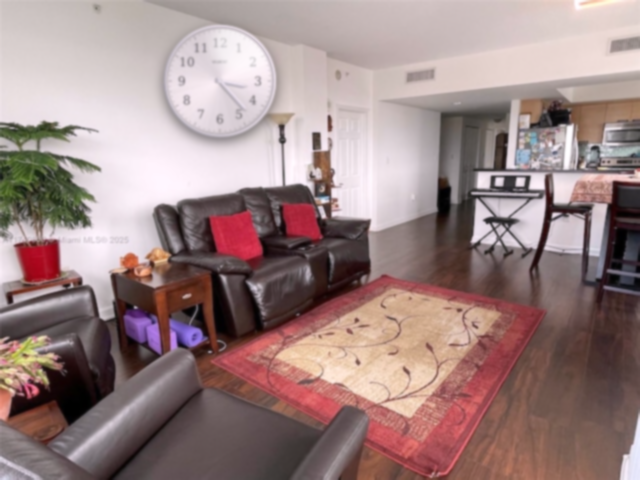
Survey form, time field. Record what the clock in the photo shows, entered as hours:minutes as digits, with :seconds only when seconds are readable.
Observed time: 3:23
